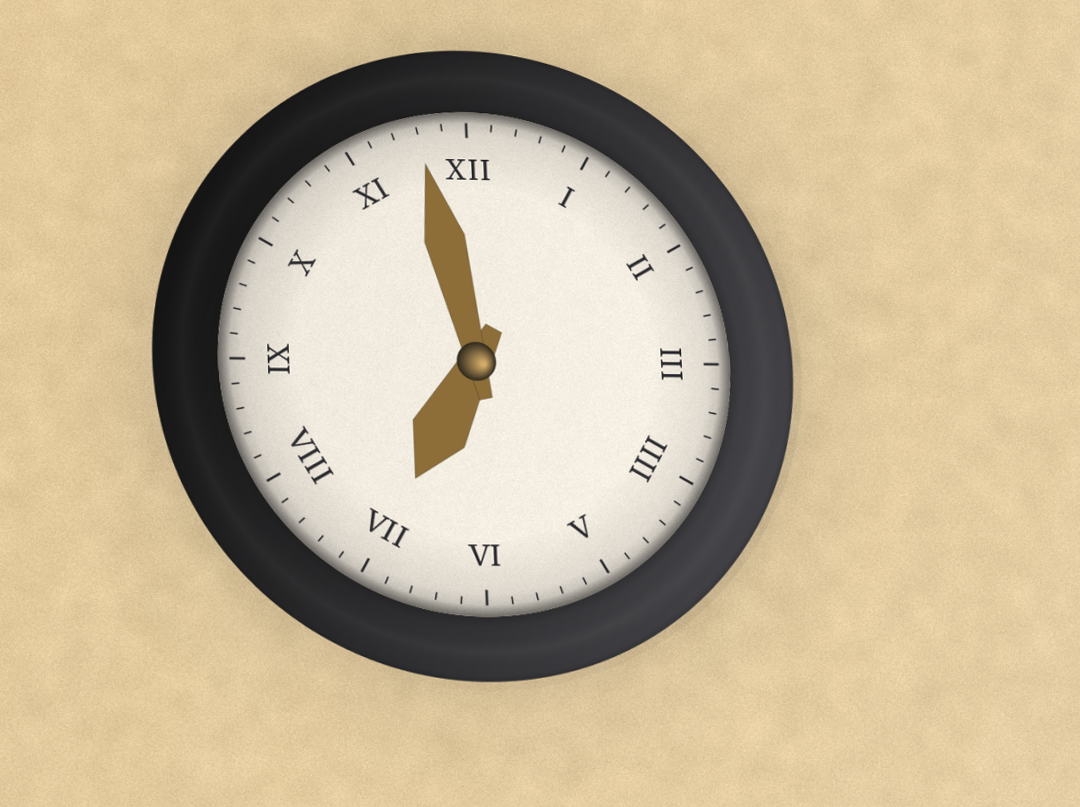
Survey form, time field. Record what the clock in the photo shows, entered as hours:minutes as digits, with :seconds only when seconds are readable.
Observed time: 6:58
